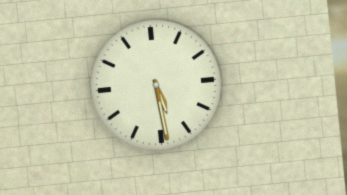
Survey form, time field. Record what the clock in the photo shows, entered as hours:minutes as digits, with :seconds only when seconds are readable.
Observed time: 5:29
